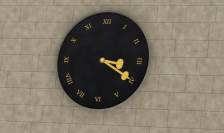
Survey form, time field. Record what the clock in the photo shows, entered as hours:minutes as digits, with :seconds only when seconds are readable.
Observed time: 3:20
